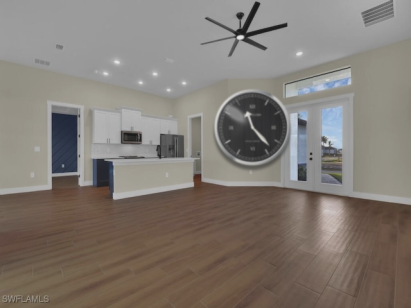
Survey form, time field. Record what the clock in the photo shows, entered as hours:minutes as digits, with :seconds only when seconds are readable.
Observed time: 11:23
